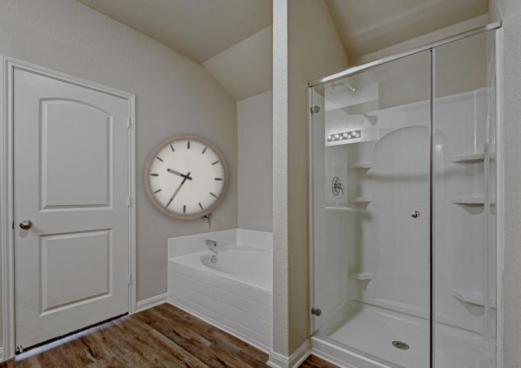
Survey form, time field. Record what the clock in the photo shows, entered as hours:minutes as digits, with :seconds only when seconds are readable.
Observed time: 9:35
